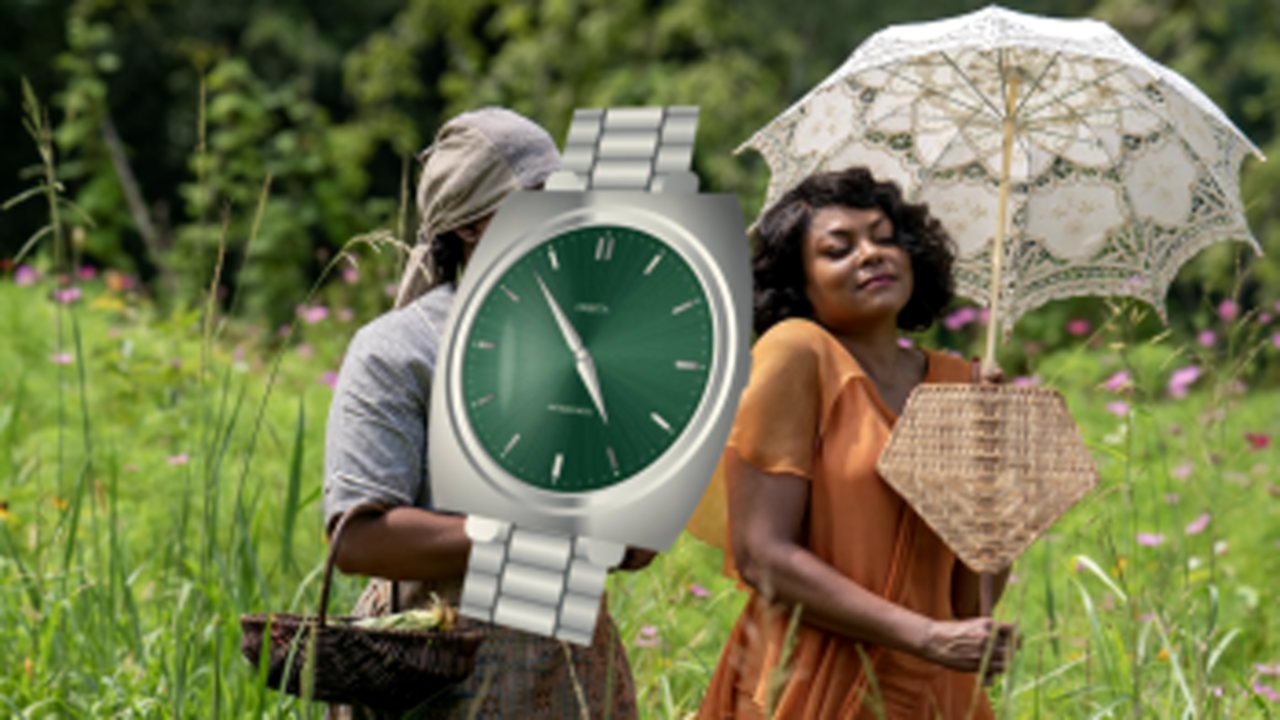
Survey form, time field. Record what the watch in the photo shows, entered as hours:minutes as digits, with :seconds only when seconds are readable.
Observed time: 4:53
